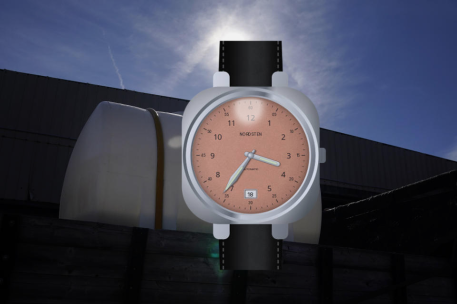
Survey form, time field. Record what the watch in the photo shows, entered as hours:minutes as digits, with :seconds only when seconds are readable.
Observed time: 3:36
